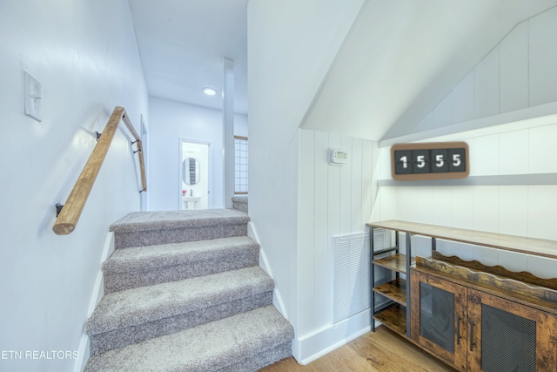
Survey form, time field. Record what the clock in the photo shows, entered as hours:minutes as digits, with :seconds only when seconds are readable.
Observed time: 15:55
